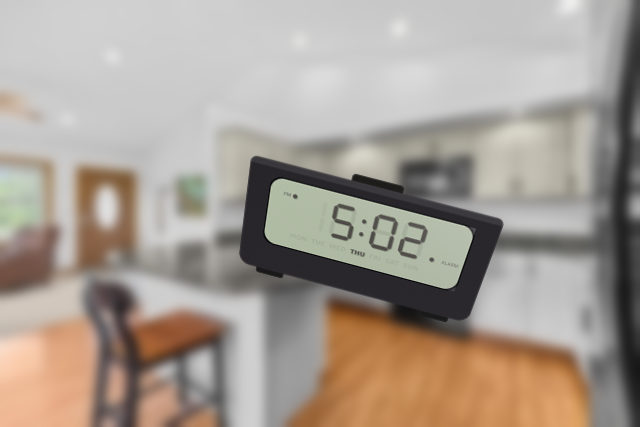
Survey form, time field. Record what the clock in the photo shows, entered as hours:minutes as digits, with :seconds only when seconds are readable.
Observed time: 5:02
